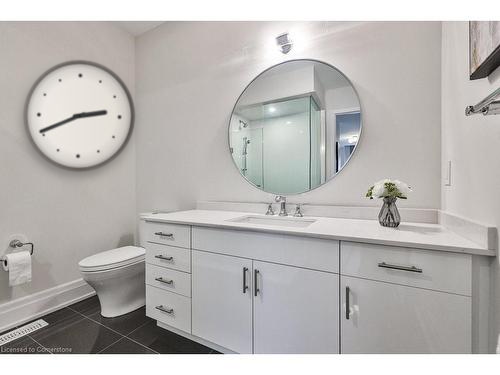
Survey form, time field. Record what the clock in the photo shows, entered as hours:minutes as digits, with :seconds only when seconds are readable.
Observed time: 2:41
